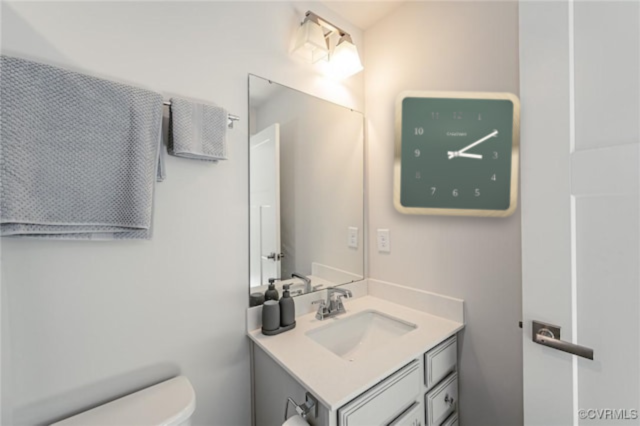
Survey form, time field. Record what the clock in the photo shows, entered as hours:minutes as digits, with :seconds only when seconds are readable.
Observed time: 3:10
